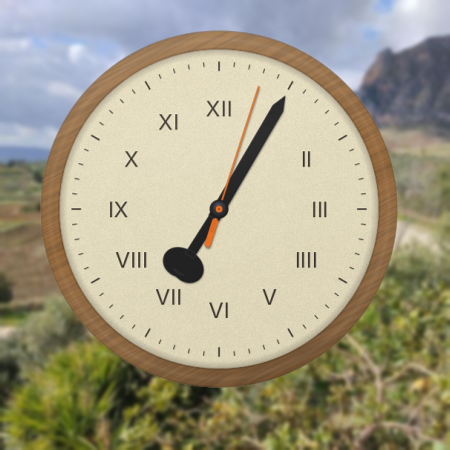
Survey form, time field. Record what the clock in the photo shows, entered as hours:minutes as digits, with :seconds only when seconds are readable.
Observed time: 7:05:03
